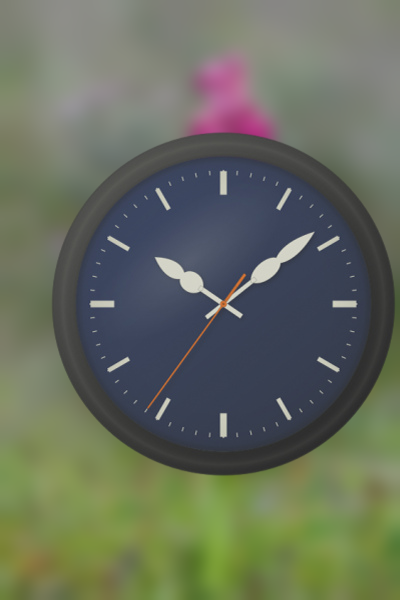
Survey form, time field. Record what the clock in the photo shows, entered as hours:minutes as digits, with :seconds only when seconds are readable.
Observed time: 10:08:36
